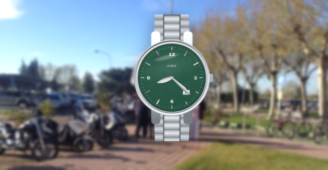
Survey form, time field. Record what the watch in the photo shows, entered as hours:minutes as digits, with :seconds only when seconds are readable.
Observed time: 8:22
